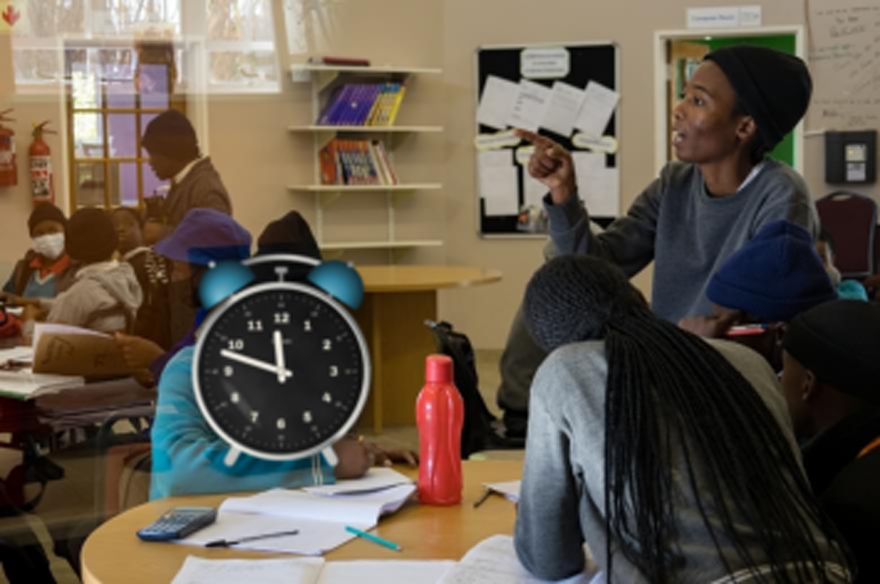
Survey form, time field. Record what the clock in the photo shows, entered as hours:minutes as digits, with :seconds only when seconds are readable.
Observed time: 11:48
